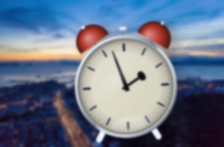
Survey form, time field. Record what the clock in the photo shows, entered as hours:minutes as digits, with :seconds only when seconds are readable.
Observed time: 1:57
